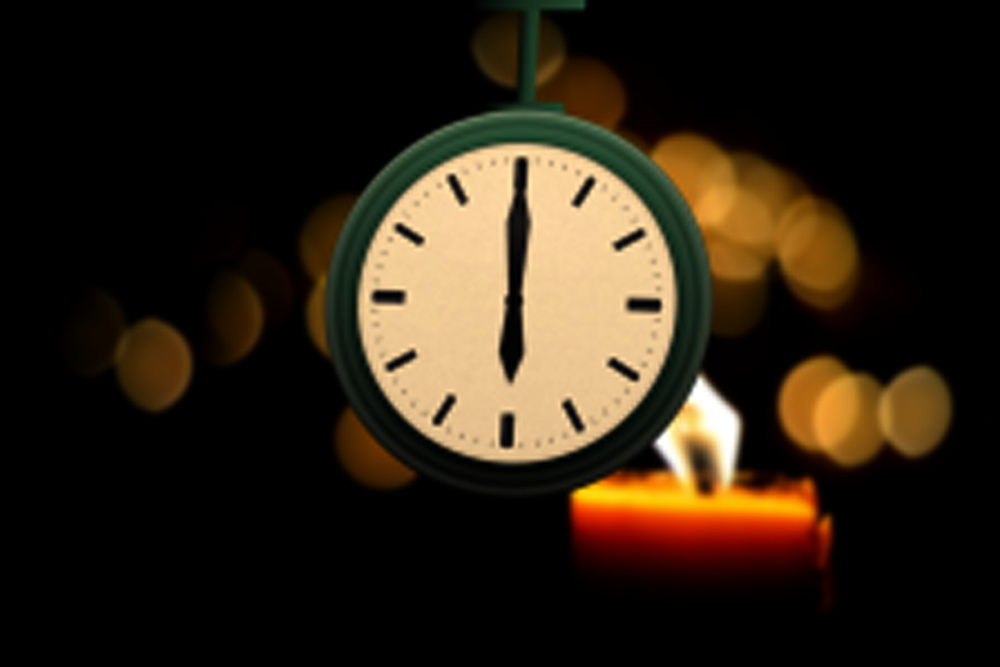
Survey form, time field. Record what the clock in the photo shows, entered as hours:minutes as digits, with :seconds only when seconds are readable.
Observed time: 6:00
